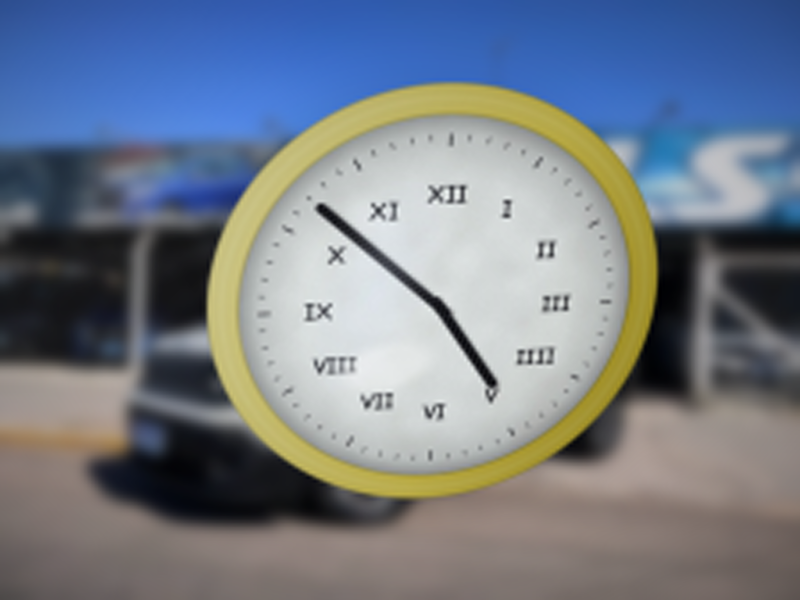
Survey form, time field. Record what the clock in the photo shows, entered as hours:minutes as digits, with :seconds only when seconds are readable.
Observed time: 4:52
